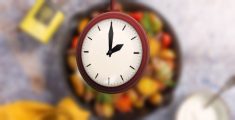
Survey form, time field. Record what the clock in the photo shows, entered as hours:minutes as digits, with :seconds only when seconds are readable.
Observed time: 2:00
